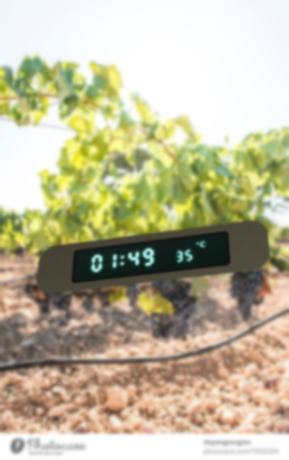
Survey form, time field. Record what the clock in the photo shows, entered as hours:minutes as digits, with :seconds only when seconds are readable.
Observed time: 1:49
